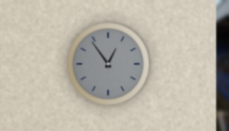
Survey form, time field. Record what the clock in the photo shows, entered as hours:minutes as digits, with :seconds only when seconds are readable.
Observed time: 12:54
